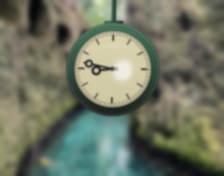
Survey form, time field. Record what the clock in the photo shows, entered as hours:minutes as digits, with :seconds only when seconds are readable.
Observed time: 8:47
